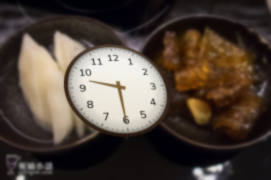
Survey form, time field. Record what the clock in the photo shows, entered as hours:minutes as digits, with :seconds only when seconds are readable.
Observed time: 9:30
